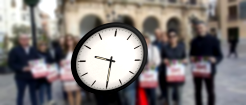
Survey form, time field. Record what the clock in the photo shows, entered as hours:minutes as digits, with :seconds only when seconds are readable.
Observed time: 9:30
